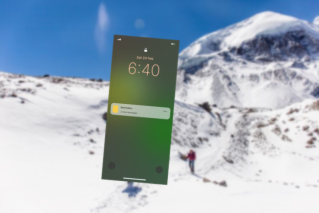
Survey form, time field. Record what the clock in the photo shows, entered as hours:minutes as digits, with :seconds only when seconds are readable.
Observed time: 6:40
